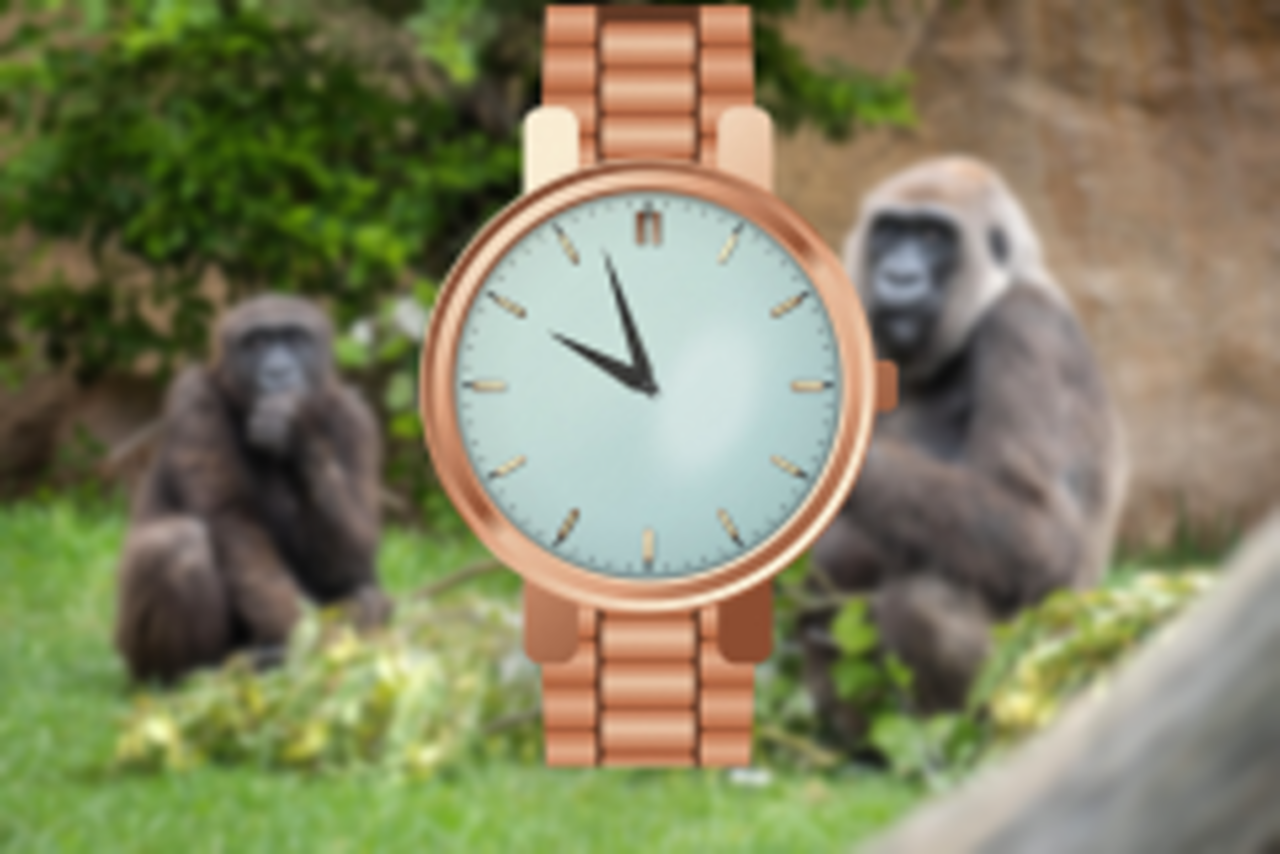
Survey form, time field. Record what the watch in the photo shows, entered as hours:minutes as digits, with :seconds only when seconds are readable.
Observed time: 9:57
